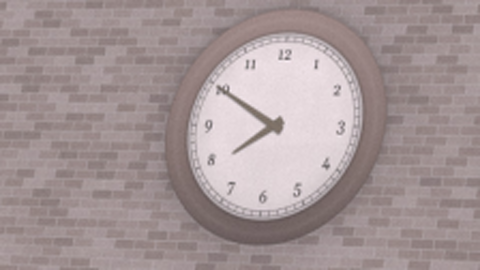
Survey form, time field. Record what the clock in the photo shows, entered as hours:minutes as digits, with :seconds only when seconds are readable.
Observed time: 7:50
